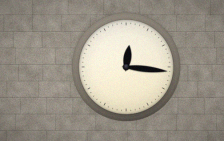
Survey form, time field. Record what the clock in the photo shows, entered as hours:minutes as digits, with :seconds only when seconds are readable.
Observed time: 12:16
